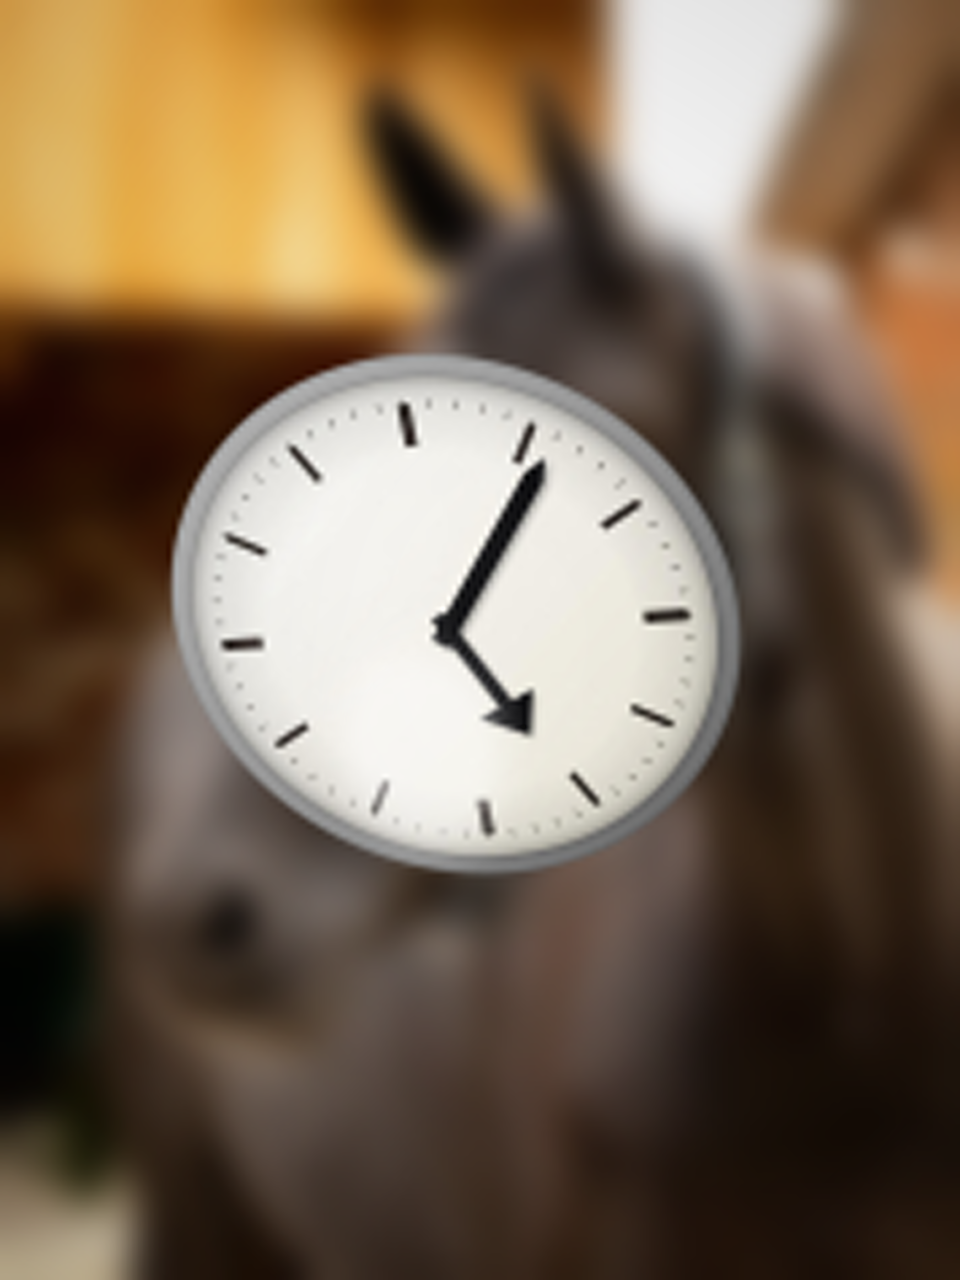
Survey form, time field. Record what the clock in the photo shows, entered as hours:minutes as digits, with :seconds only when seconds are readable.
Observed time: 5:06
